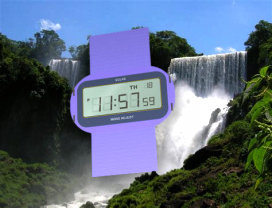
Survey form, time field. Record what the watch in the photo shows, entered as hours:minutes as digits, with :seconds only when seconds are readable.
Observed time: 11:57:59
